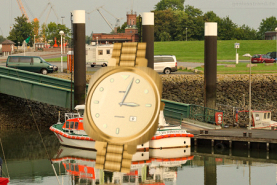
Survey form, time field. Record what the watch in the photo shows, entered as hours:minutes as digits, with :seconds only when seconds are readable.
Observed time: 3:03
